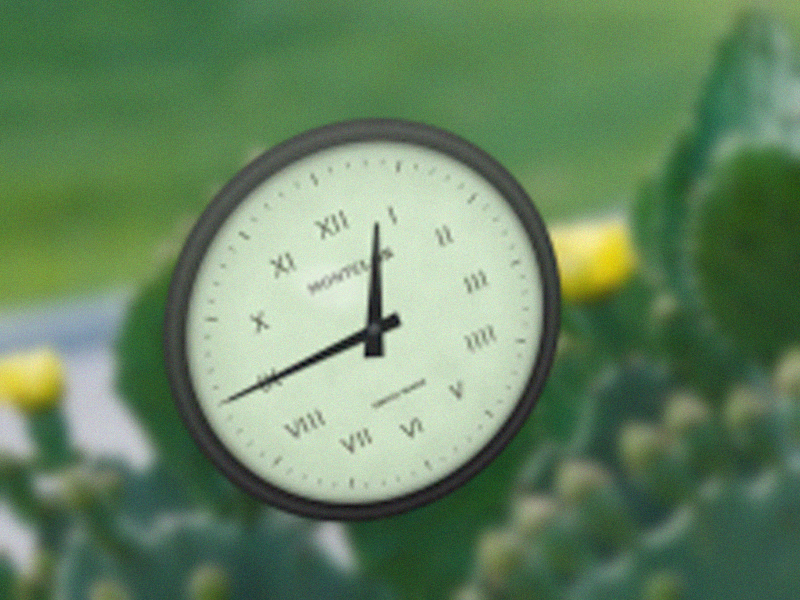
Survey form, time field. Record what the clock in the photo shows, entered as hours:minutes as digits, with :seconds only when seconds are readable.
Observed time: 12:45
